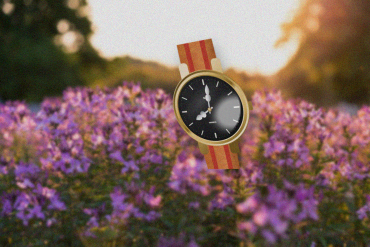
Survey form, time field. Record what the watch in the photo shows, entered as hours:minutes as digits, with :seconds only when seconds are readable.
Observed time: 8:01
